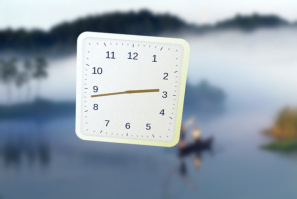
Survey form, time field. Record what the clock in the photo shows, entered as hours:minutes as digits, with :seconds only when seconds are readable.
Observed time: 2:43
